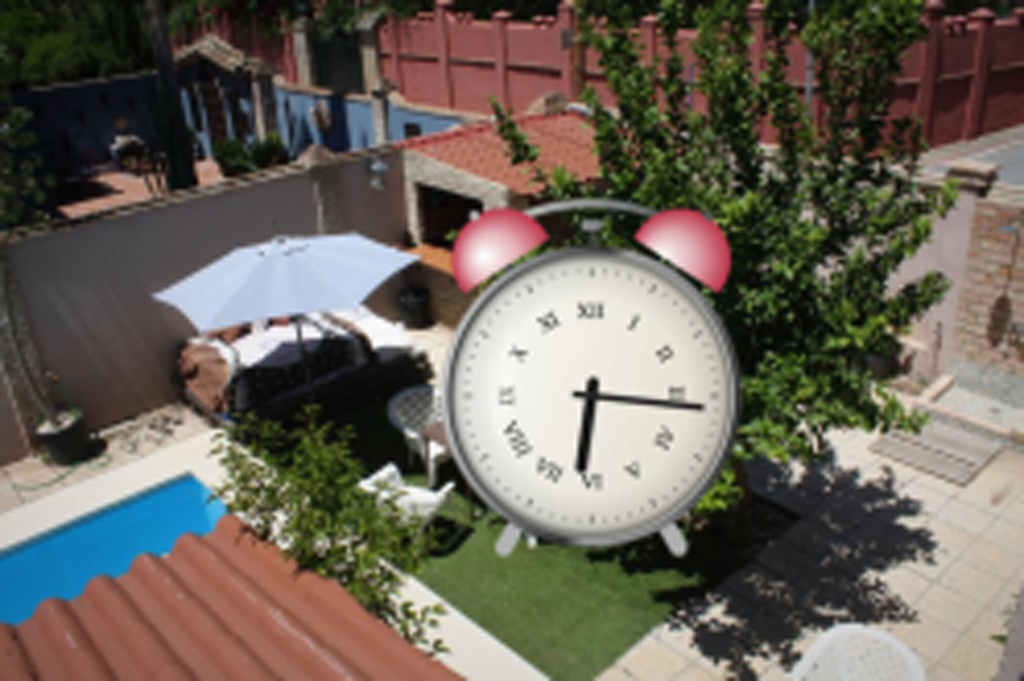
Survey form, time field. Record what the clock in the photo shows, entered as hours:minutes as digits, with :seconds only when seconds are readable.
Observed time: 6:16
